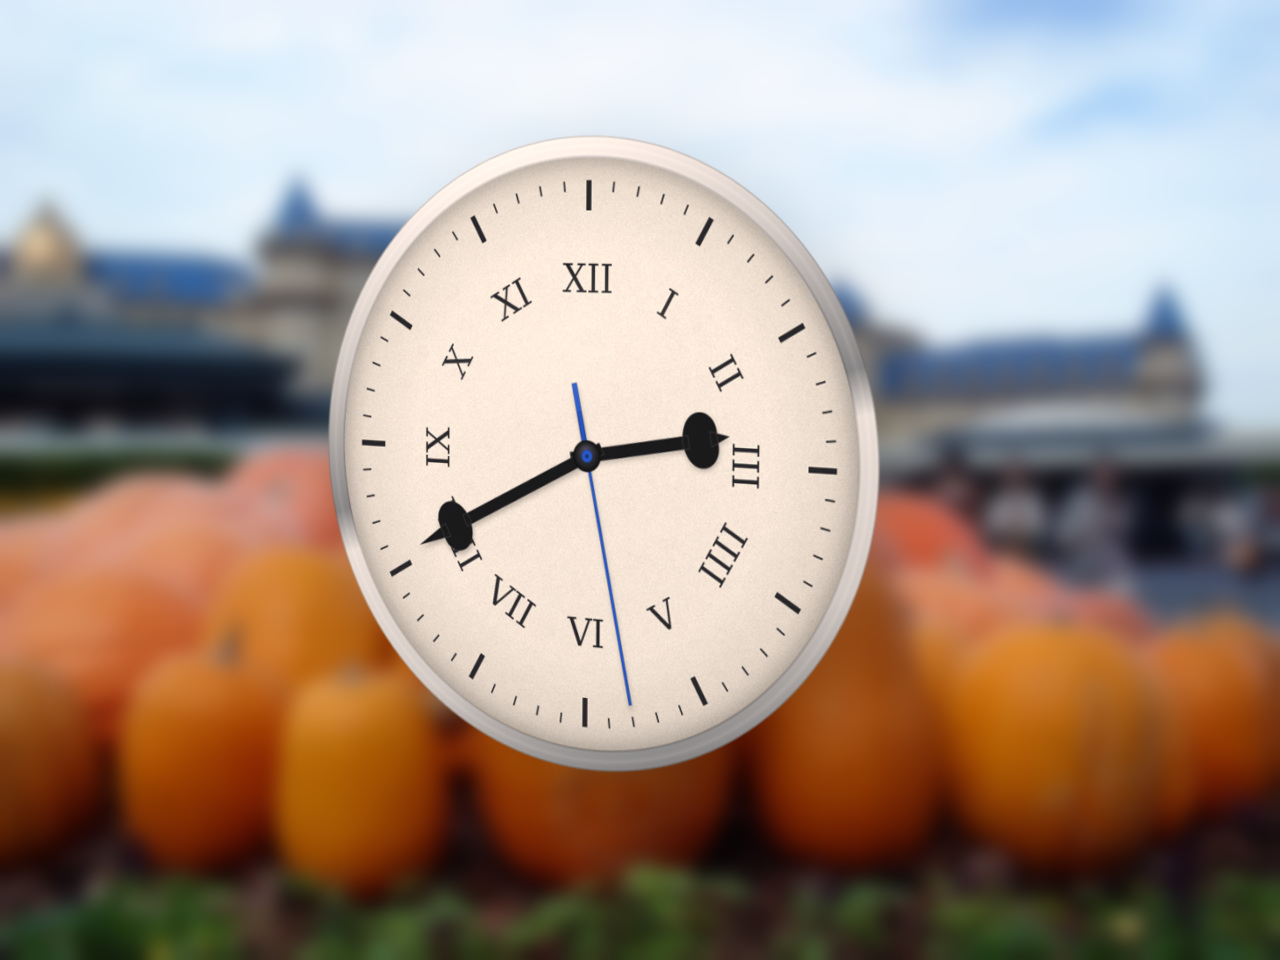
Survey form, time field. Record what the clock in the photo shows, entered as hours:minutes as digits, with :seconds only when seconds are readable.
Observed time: 2:40:28
